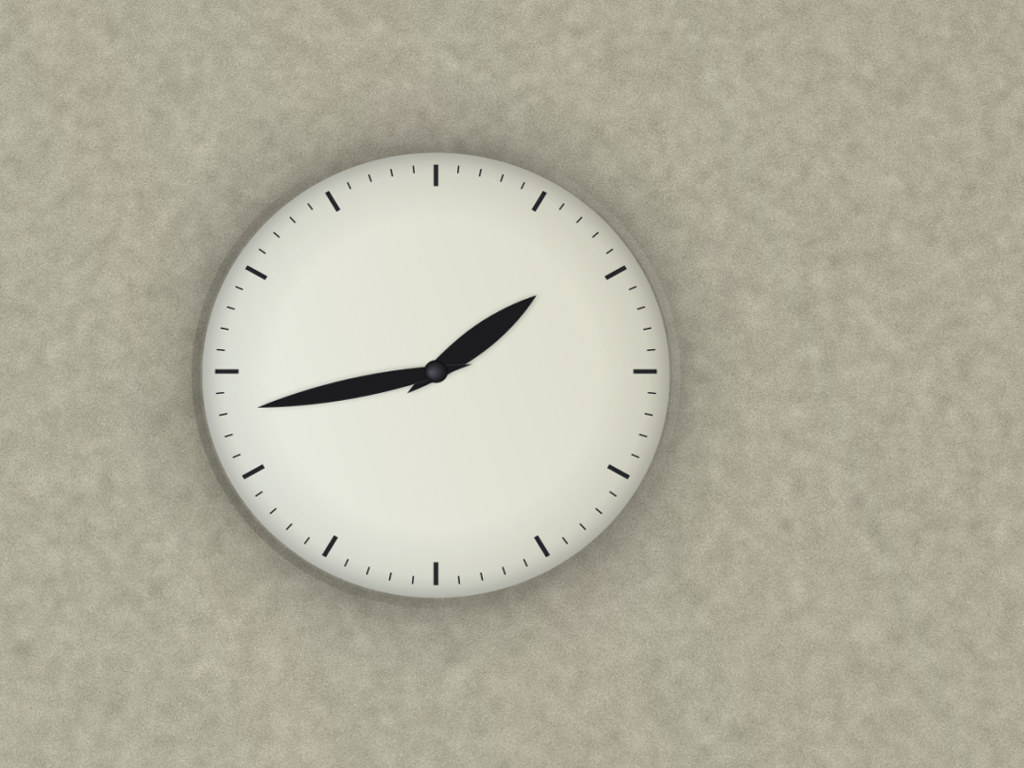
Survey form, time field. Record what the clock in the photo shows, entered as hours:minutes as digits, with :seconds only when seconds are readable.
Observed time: 1:43
